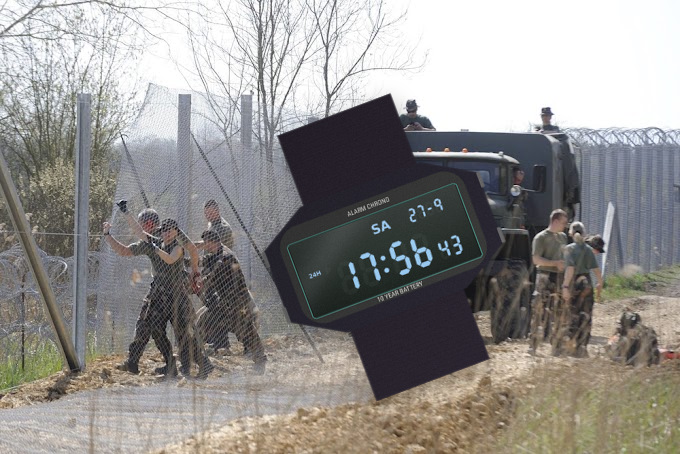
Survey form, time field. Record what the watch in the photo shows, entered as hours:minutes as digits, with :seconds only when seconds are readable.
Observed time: 17:56:43
